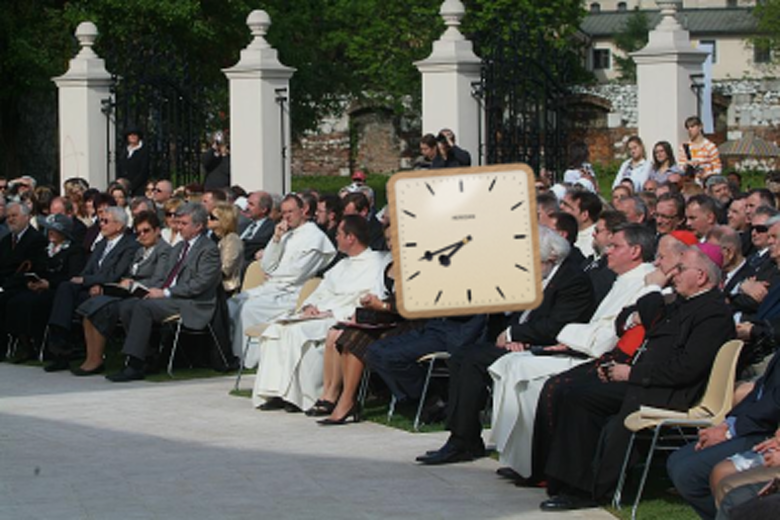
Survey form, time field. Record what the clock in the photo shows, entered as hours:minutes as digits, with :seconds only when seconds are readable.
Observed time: 7:42
